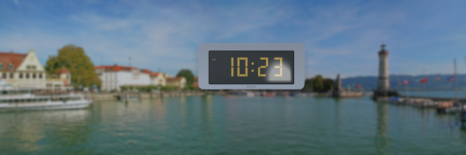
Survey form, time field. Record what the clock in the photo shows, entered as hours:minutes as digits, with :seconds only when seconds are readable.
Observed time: 10:23
